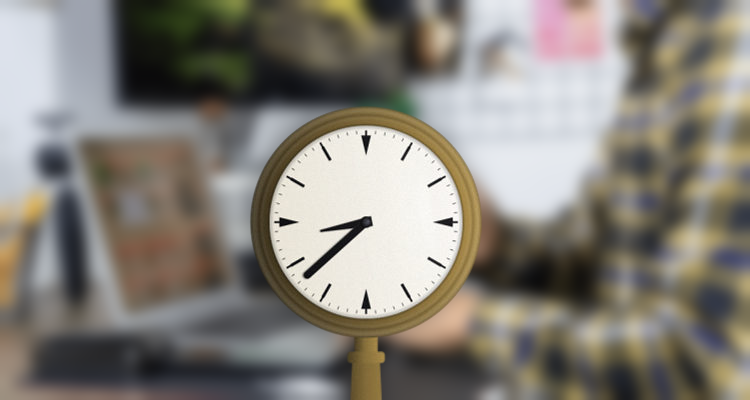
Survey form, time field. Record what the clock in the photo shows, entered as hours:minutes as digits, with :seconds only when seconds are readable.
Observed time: 8:38
